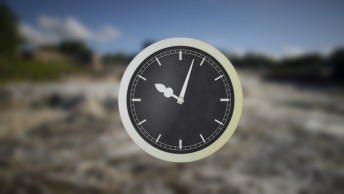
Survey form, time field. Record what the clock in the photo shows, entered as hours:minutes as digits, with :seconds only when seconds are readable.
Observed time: 10:03
